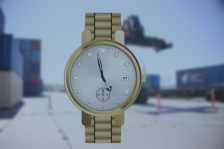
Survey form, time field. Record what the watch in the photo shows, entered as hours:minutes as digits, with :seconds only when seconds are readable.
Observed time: 4:58
